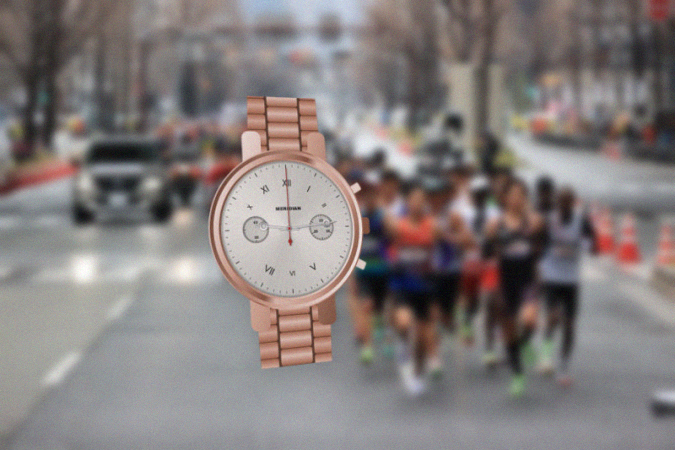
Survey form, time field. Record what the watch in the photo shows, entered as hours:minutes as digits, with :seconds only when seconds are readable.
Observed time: 9:14
